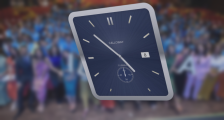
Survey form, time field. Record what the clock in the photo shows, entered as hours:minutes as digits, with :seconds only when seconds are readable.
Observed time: 4:53
